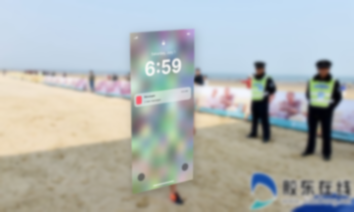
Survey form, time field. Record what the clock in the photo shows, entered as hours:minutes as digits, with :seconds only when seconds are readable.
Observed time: 6:59
